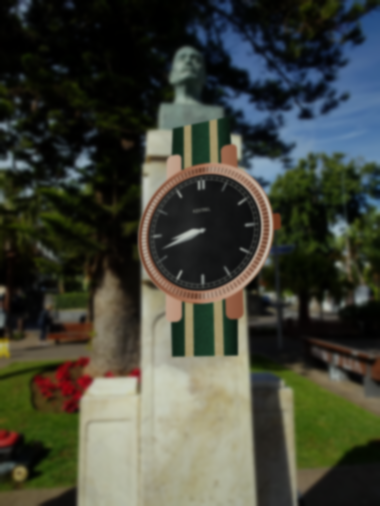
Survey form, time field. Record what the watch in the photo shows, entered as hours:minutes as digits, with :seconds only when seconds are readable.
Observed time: 8:42
